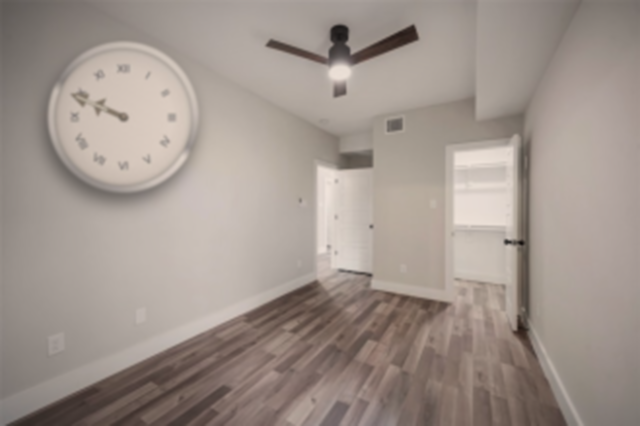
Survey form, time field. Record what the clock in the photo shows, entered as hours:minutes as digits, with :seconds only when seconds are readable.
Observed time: 9:49
